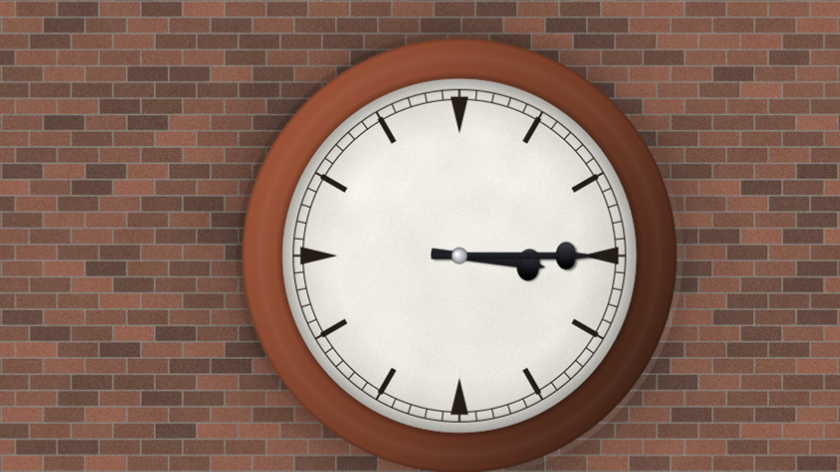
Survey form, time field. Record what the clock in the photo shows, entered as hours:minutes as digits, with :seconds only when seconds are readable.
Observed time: 3:15
